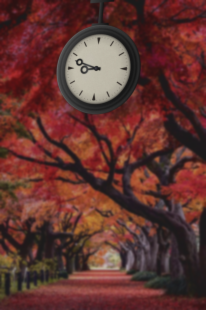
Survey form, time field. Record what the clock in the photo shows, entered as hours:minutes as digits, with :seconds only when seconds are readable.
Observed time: 8:48
